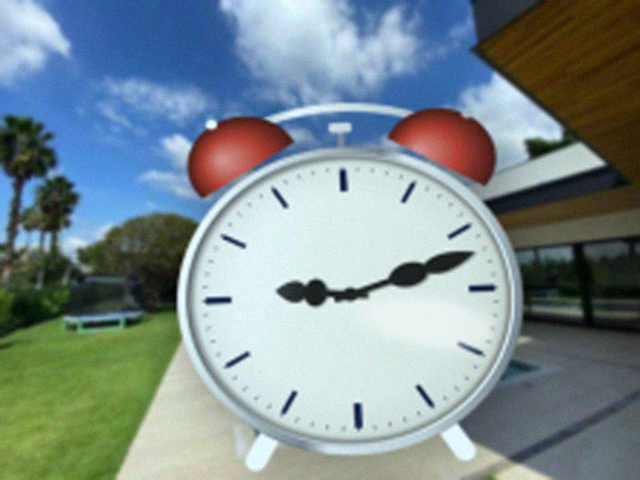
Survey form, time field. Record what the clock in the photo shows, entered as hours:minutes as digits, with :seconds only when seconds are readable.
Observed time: 9:12
